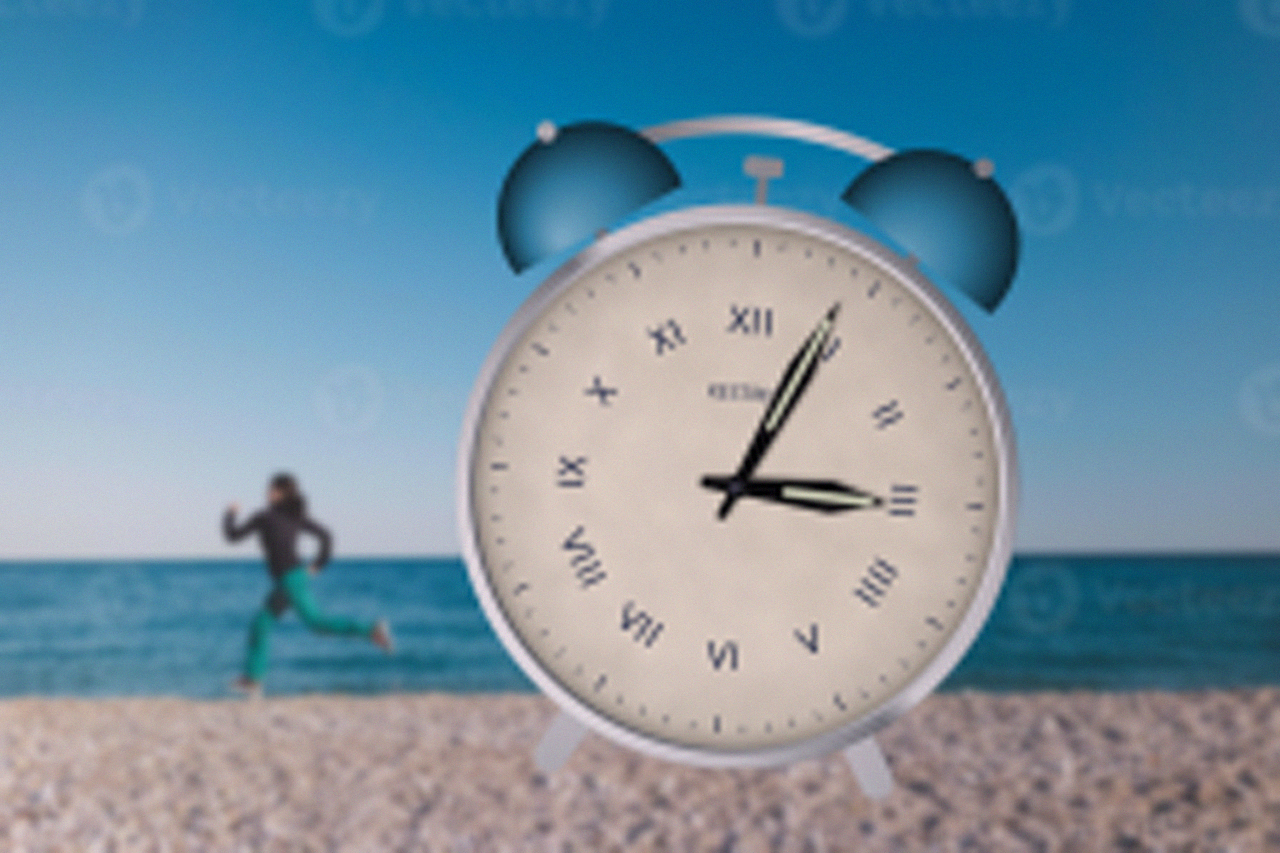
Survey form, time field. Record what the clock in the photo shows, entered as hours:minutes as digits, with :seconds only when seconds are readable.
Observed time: 3:04
